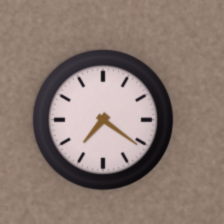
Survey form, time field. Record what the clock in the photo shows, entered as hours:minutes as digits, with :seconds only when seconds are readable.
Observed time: 7:21
